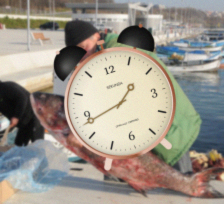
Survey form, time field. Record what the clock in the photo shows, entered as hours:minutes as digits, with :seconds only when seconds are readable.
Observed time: 1:43
